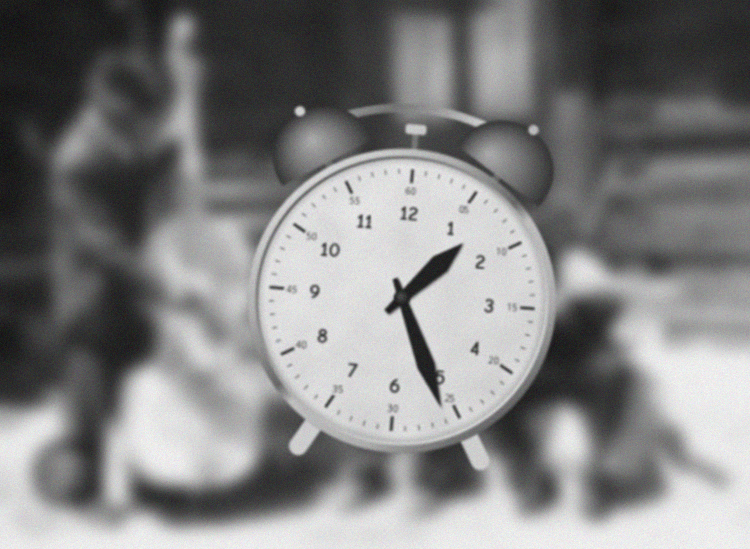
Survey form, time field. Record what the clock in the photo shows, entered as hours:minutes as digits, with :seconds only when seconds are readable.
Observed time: 1:26
